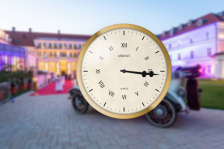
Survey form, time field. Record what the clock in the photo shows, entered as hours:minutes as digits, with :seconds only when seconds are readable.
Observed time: 3:16
